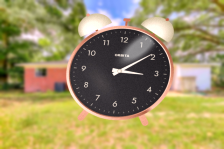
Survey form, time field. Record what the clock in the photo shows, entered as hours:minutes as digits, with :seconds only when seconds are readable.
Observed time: 3:09
